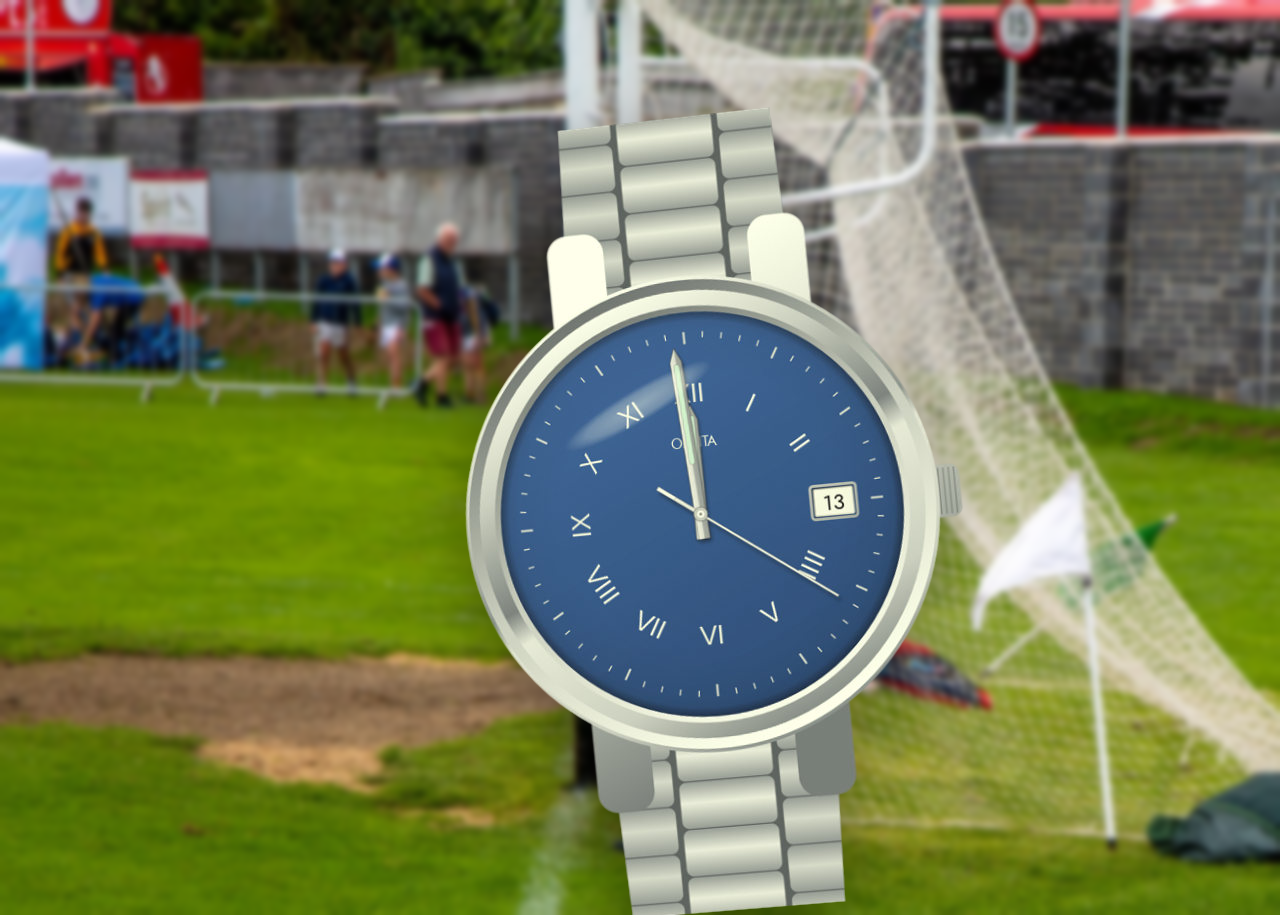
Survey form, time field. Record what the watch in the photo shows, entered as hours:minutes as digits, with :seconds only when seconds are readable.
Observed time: 11:59:21
